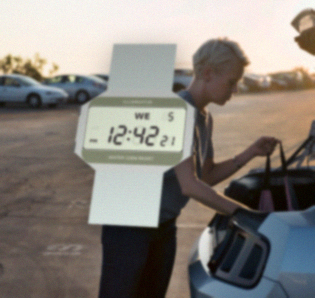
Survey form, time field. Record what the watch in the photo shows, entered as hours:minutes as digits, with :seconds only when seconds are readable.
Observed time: 12:42
